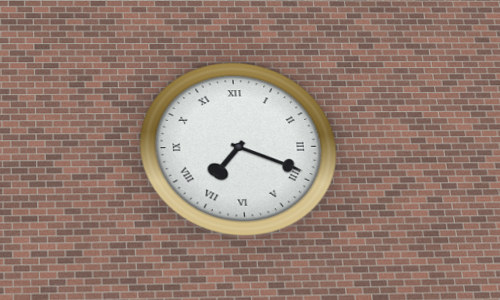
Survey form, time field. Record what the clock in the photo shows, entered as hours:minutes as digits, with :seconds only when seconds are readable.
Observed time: 7:19
